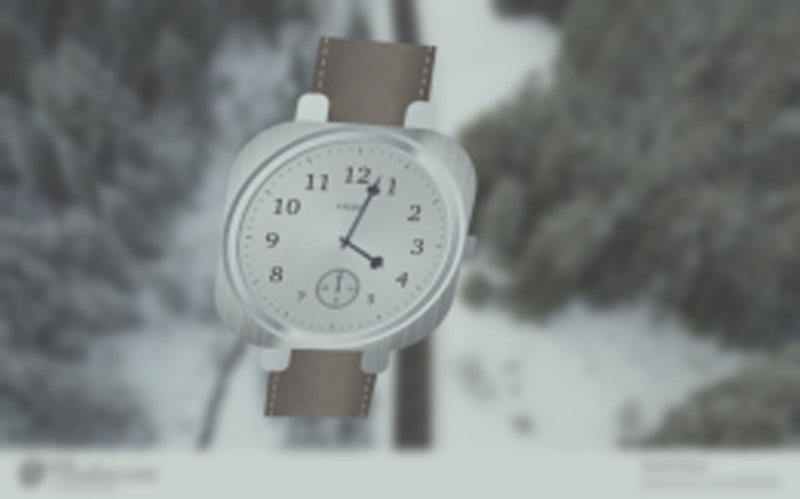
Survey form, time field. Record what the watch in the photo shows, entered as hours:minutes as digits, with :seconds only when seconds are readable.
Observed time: 4:03
